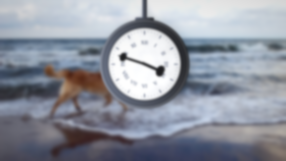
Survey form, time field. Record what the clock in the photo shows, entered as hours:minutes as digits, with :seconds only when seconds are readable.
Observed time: 3:48
